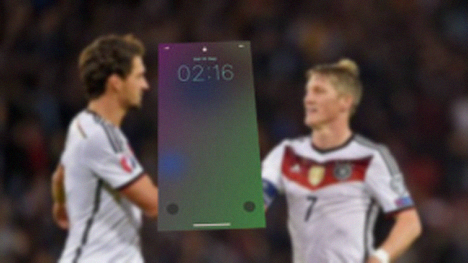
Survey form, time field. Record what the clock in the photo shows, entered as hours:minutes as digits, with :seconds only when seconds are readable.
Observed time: 2:16
